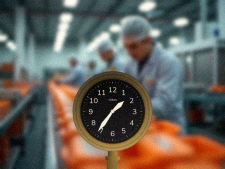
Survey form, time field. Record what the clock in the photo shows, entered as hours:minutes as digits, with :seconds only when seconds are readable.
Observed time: 1:36
